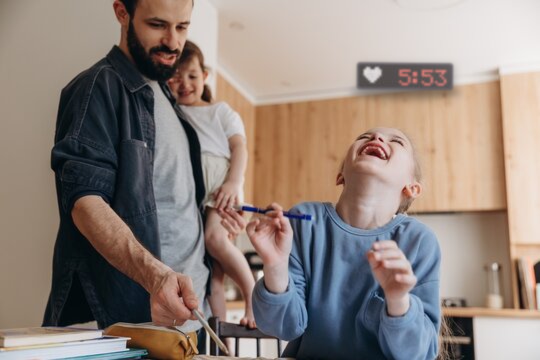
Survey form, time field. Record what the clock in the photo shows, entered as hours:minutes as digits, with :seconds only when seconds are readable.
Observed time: 5:53
